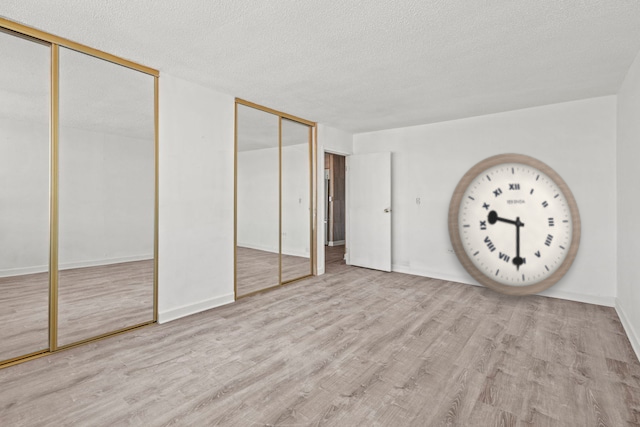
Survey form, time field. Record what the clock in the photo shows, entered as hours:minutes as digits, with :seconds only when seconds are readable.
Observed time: 9:31
